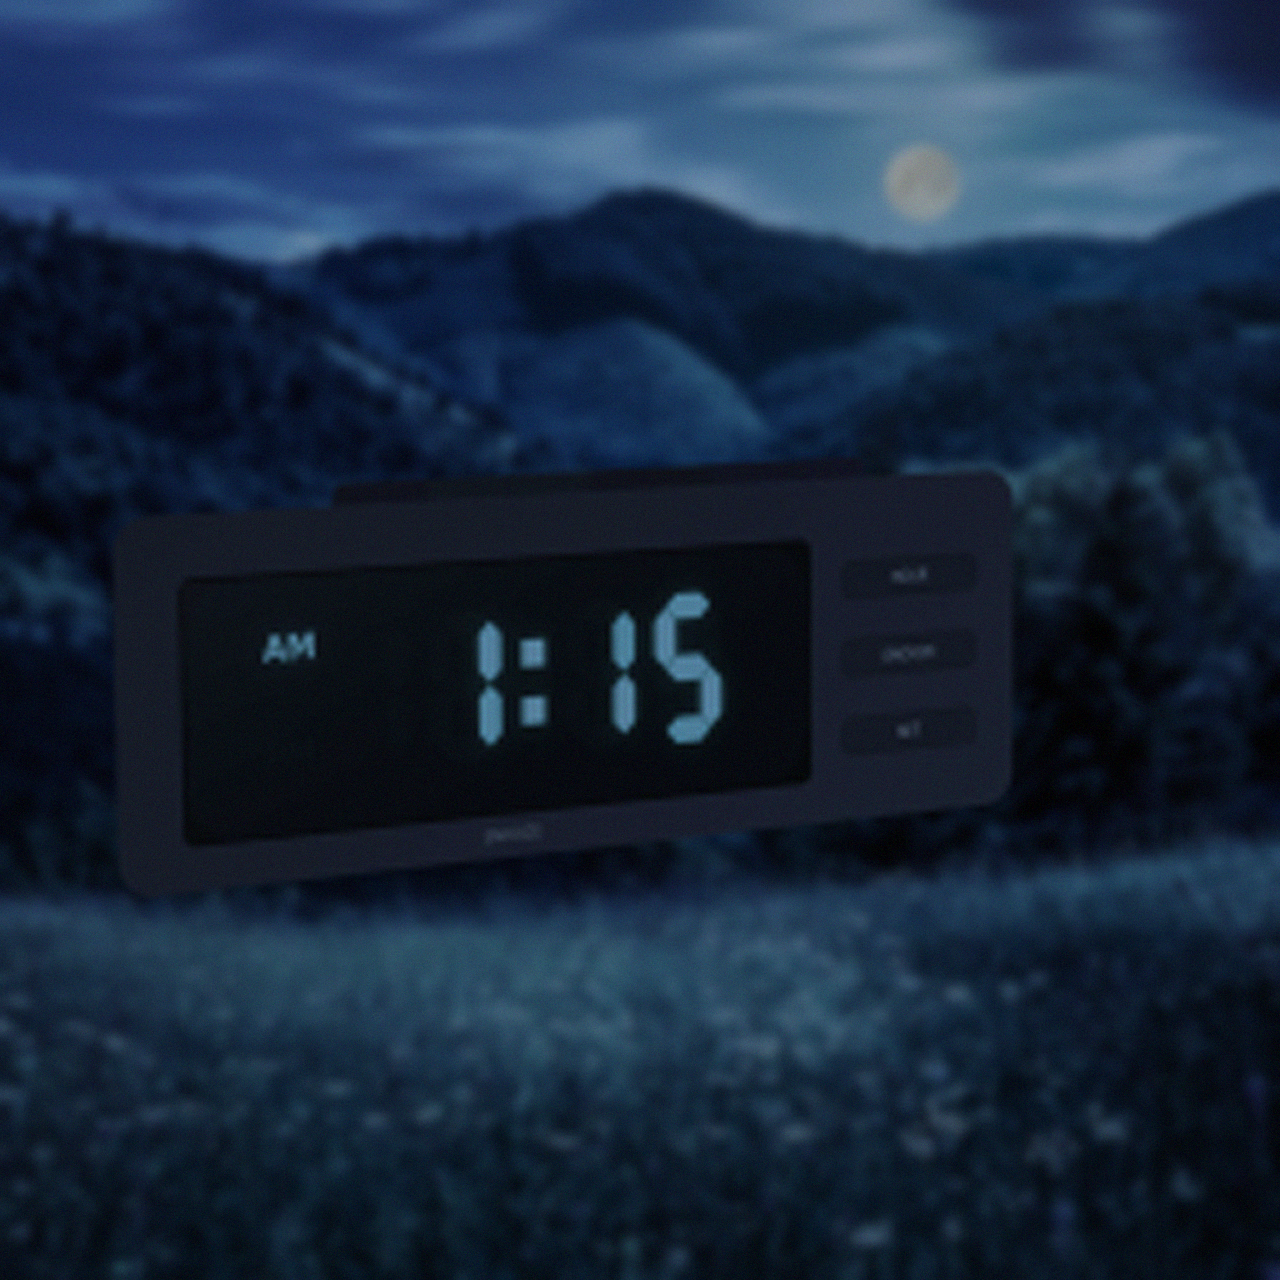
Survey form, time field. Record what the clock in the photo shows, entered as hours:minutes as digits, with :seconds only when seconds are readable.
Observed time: 1:15
